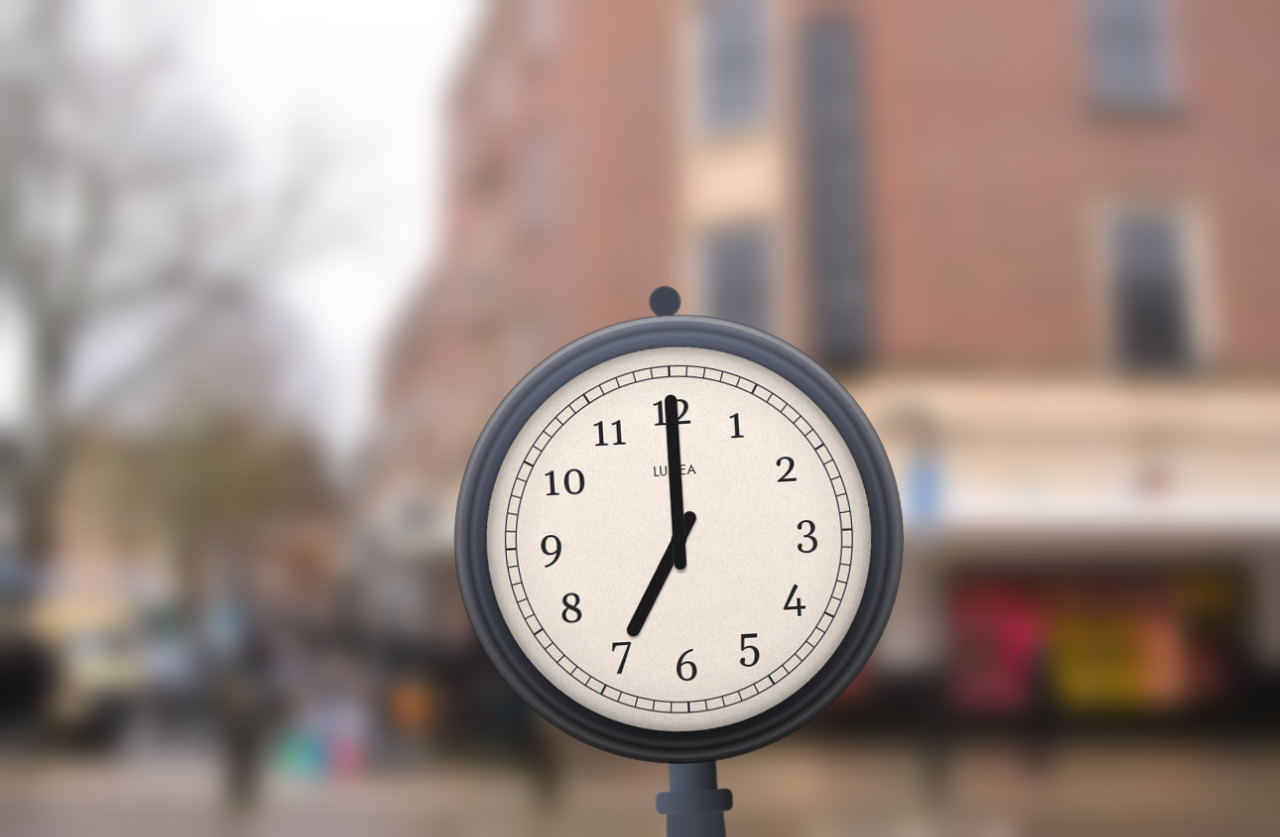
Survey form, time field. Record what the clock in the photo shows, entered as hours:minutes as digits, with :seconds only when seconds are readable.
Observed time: 7:00
